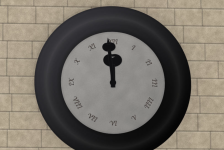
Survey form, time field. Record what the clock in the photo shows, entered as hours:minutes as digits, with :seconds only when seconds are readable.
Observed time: 11:59
